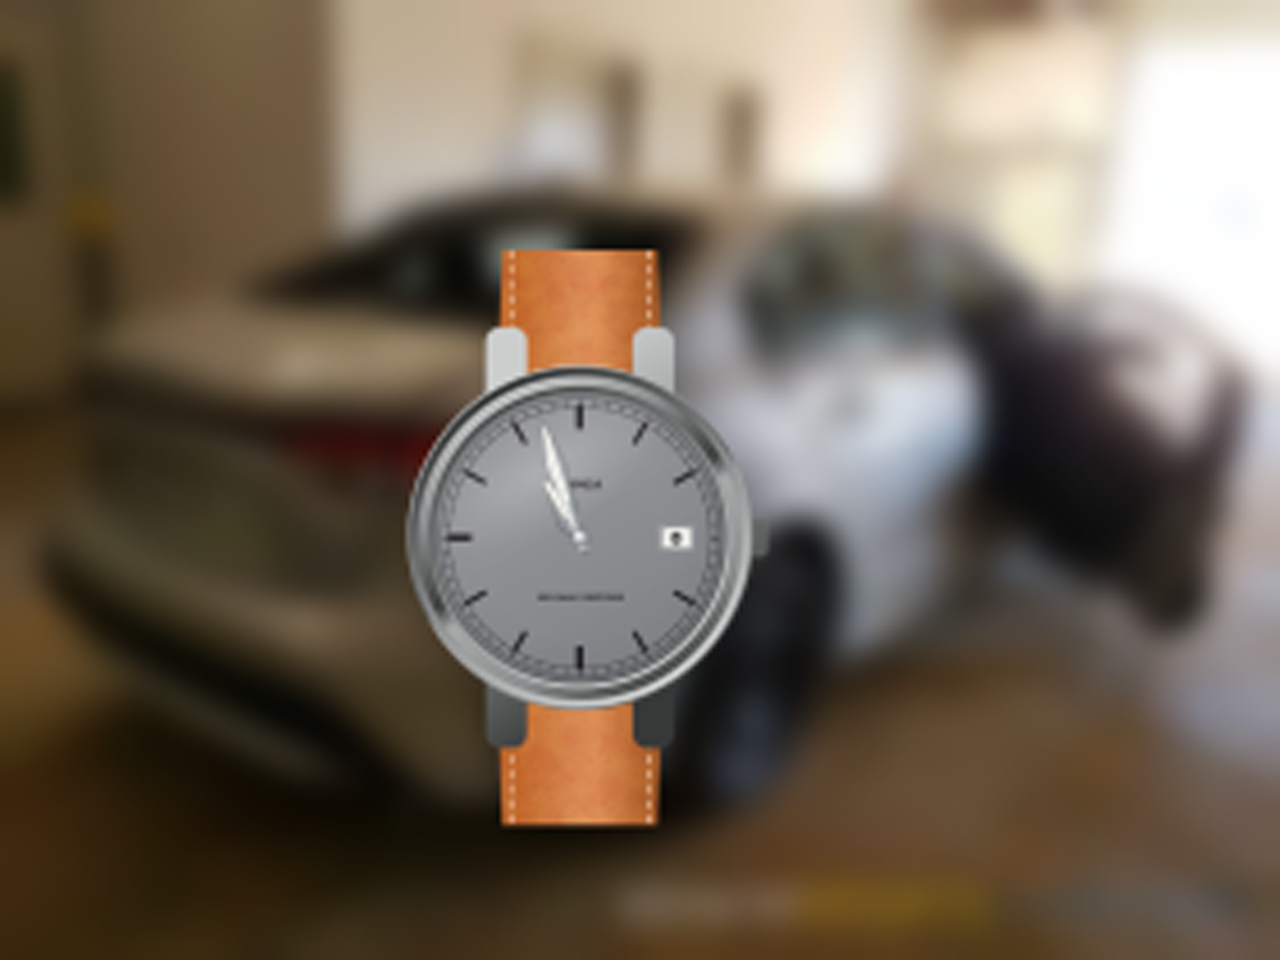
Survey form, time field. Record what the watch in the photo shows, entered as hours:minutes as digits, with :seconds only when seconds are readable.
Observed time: 10:57
